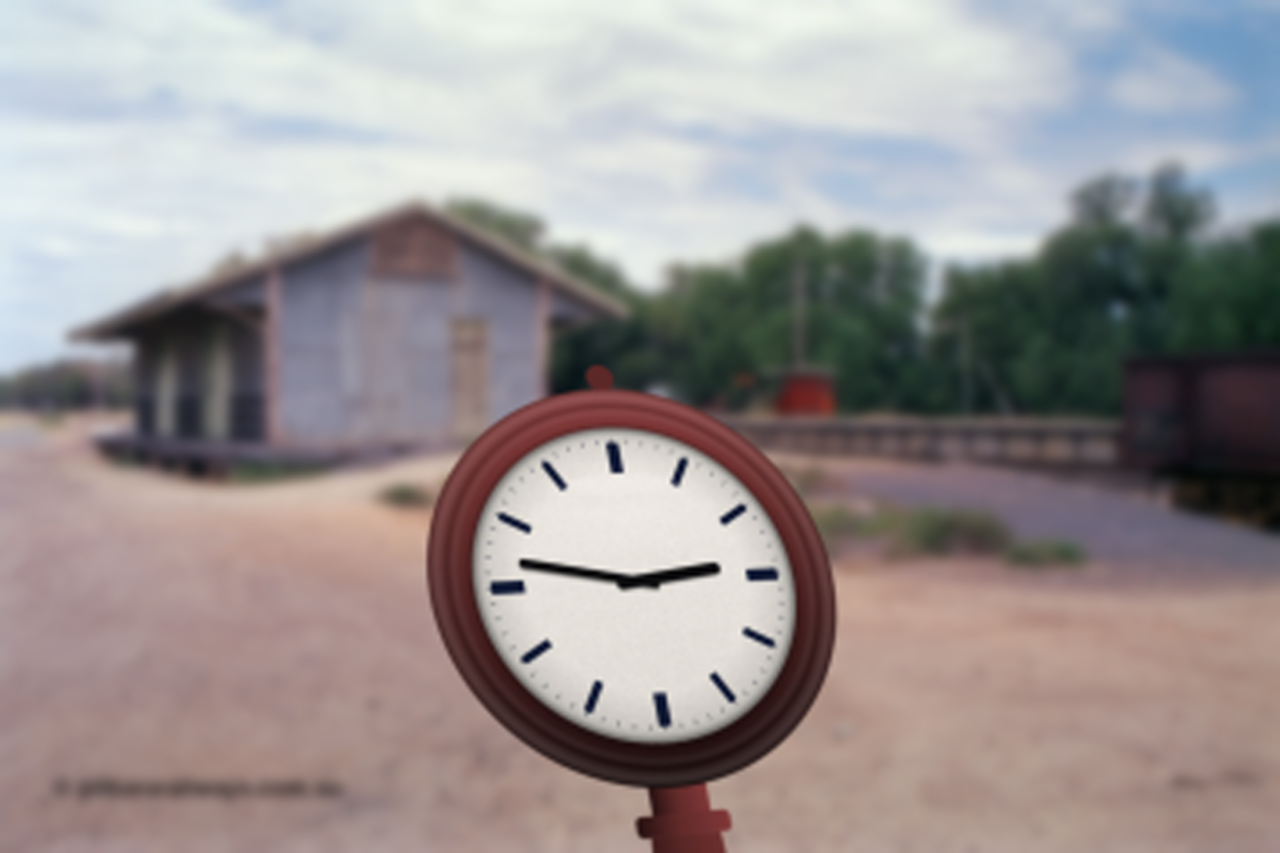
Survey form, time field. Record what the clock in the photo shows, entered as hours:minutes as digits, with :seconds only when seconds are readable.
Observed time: 2:47
